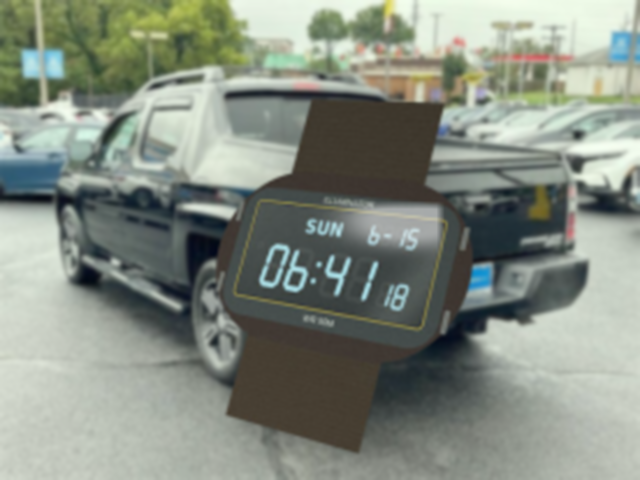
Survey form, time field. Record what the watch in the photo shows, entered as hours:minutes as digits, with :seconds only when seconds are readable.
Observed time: 6:41:18
